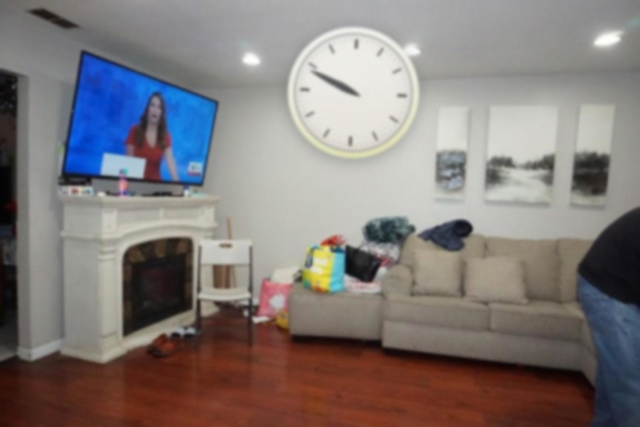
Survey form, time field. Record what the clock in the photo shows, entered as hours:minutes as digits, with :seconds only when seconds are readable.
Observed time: 9:49
